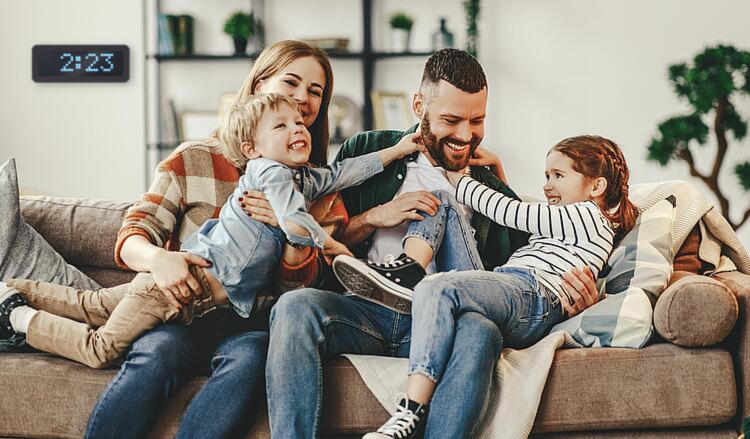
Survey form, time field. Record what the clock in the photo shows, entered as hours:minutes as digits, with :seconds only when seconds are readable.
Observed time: 2:23
